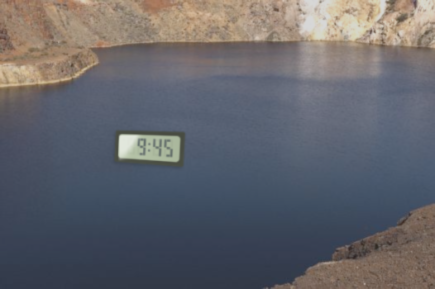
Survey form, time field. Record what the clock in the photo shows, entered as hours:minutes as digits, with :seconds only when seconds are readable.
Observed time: 9:45
